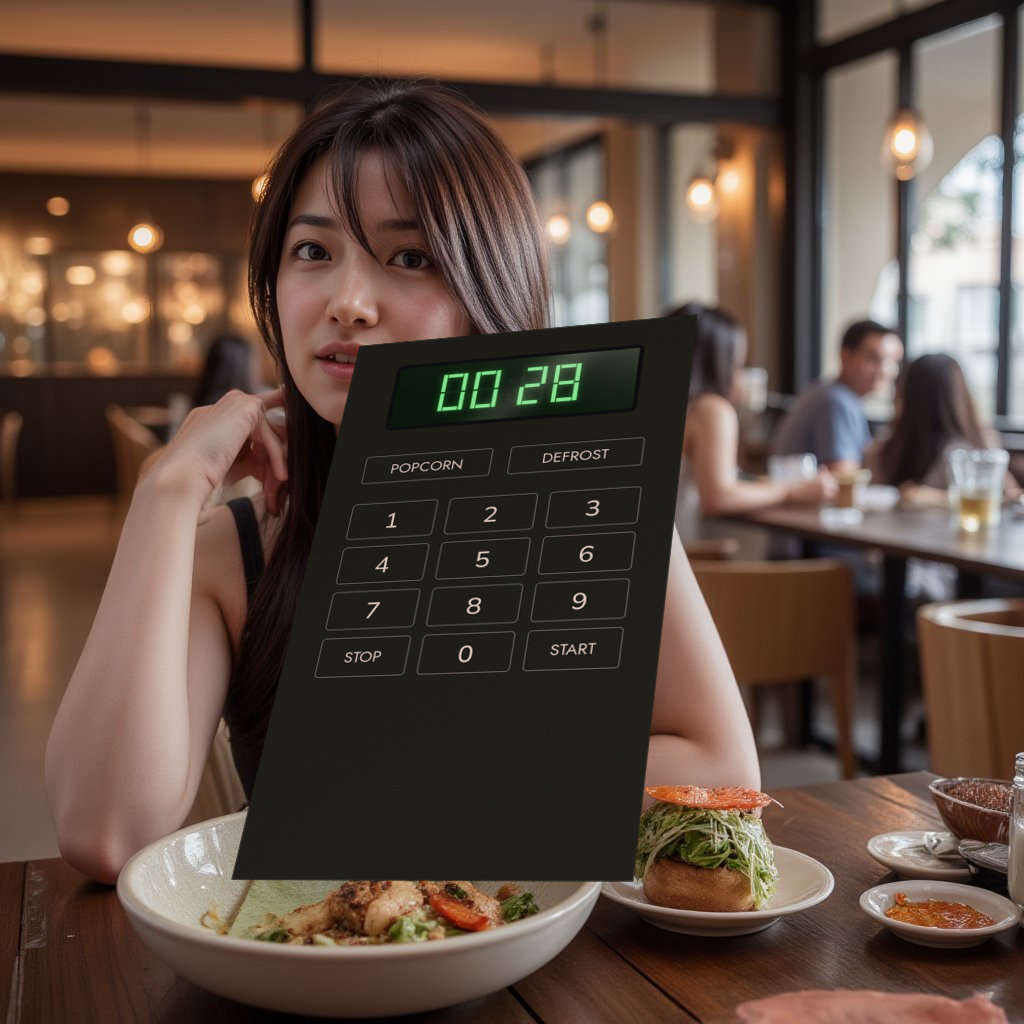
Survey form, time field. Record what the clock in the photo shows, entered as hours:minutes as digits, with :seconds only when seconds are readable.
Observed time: 0:28
